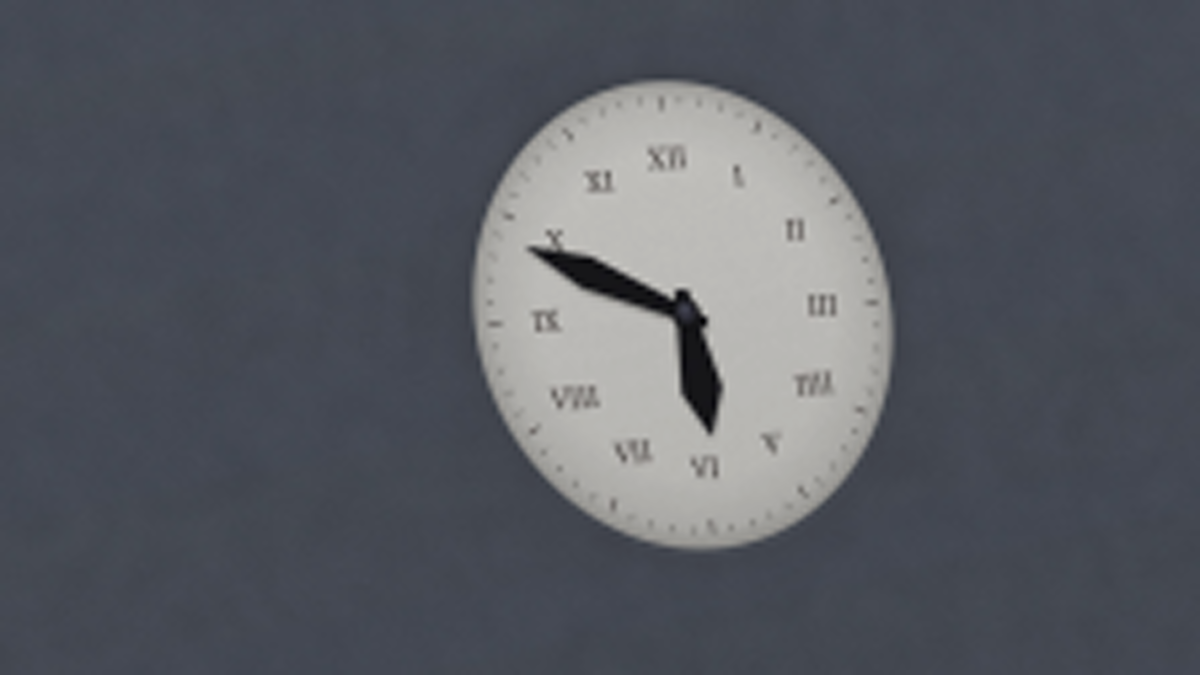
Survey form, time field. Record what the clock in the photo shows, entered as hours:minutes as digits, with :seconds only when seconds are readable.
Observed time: 5:49
